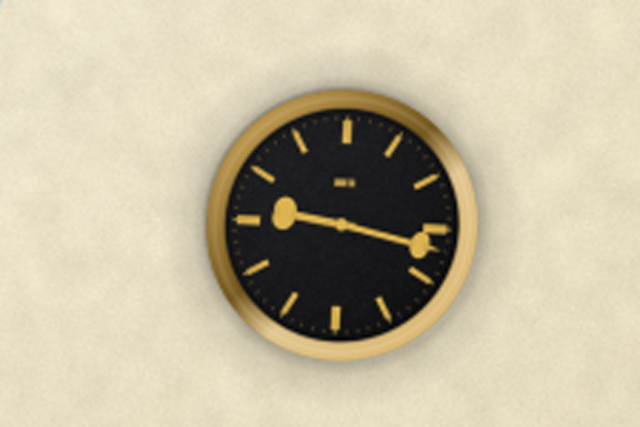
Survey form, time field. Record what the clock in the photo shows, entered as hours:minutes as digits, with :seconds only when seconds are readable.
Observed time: 9:17
